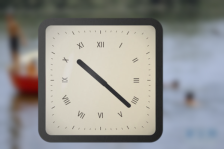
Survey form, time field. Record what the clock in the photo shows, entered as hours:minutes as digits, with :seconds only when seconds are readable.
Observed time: 10:22
